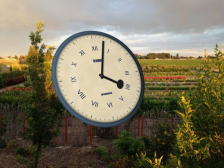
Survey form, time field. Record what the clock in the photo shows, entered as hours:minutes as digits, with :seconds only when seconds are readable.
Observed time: 4:03
